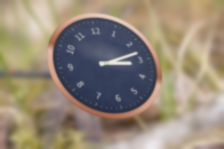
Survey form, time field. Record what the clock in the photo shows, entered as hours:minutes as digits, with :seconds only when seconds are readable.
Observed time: 3:13
